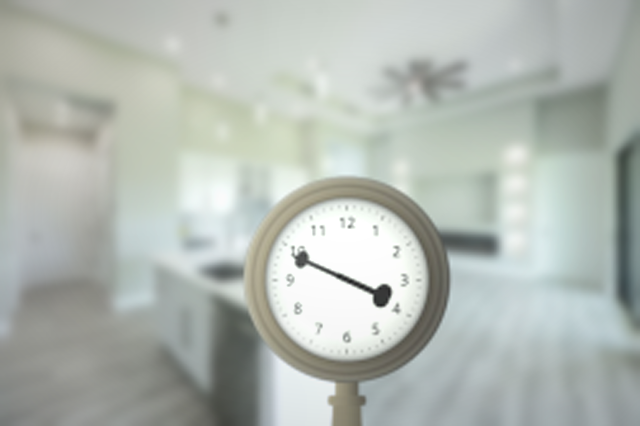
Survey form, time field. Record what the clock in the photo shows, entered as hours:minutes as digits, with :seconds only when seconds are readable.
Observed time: 3:49
